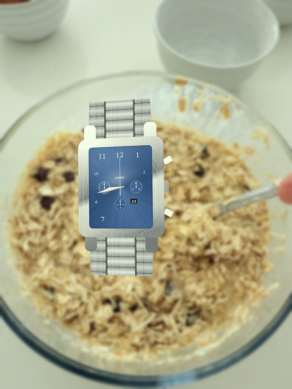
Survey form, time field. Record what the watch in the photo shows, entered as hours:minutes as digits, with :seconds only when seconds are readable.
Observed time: 8:43
